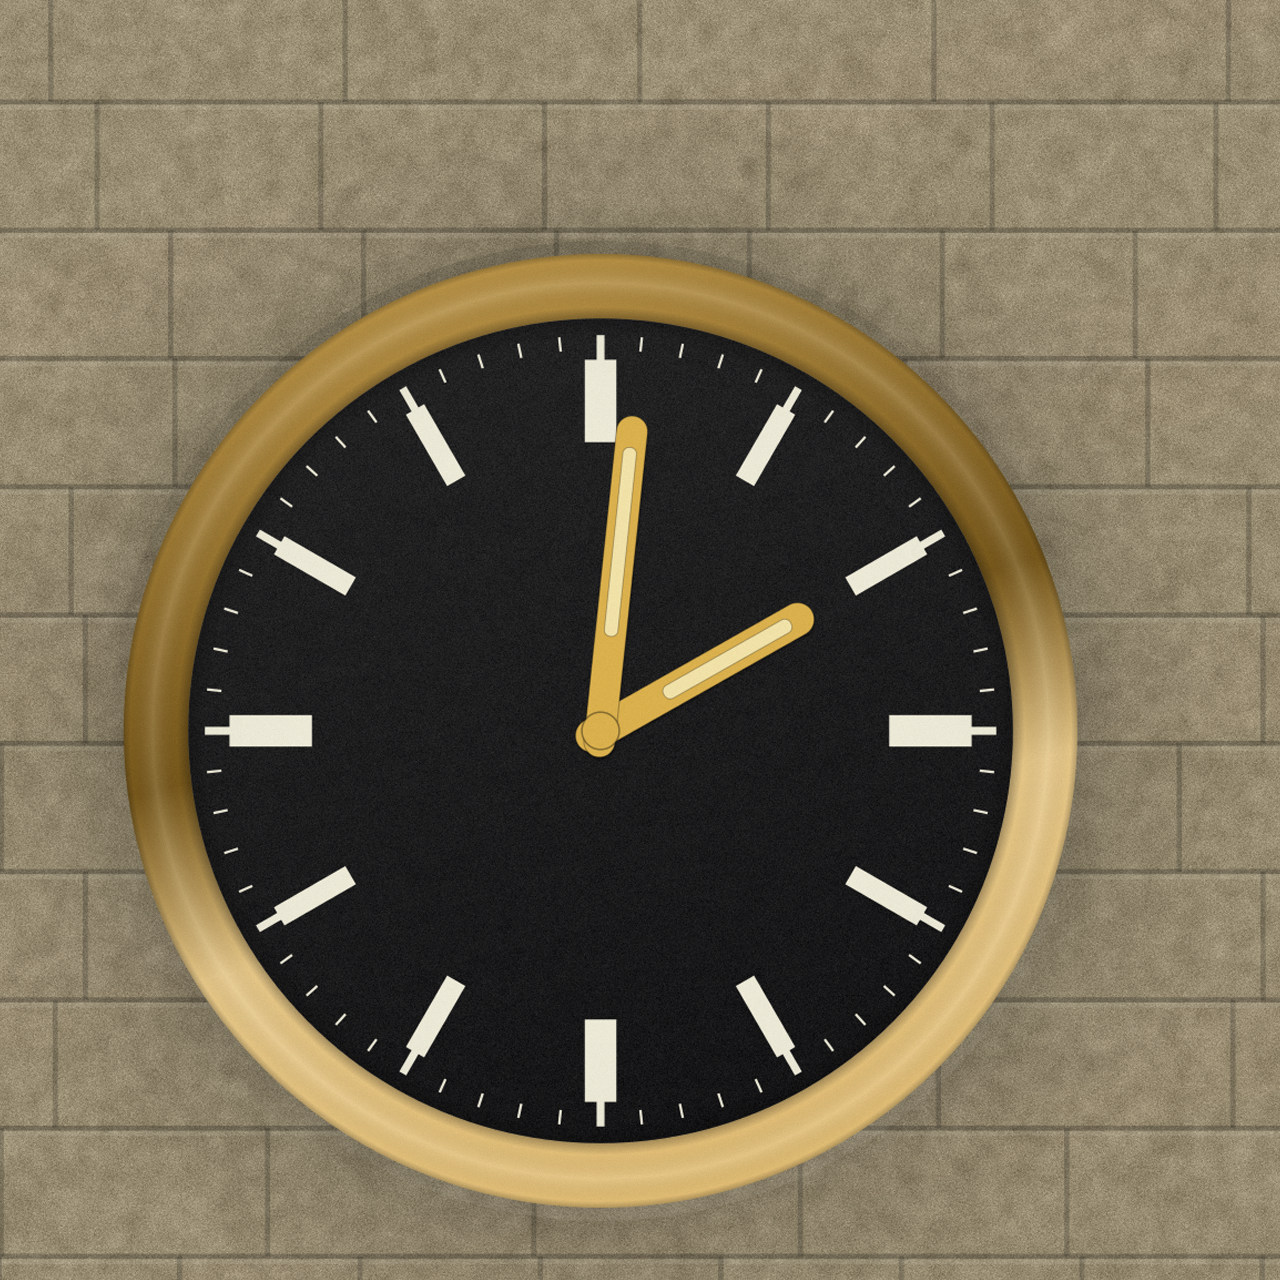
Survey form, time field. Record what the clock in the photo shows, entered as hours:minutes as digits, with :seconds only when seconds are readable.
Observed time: 2:01
